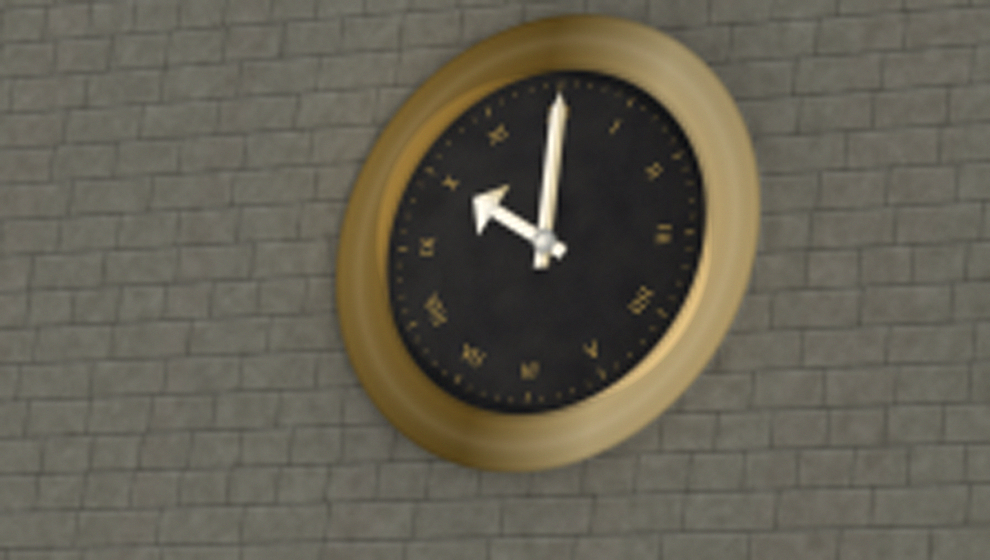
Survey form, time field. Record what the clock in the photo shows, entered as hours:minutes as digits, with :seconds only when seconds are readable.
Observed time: 10:00
